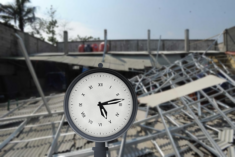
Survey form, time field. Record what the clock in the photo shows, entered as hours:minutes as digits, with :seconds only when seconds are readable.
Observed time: 5:13
